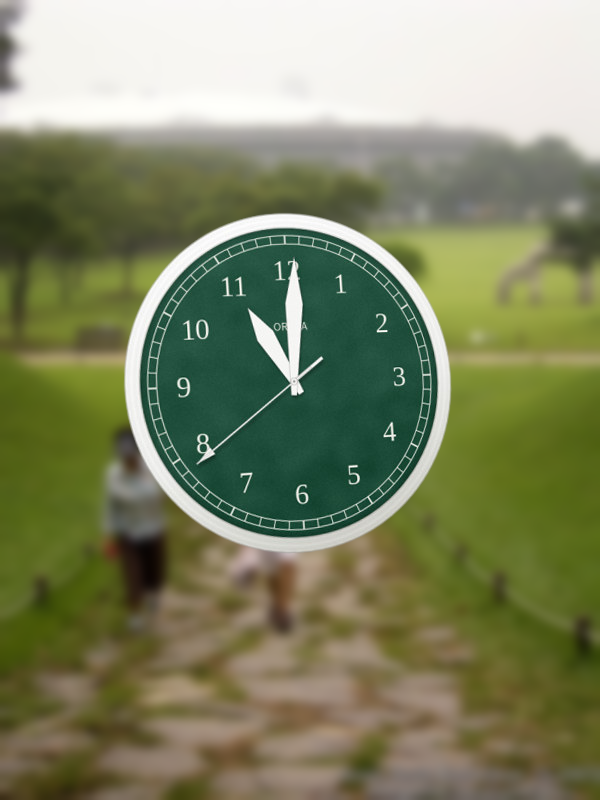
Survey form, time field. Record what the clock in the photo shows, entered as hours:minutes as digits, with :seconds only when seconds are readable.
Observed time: 11:00:39
